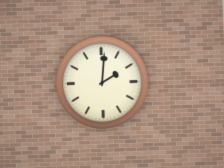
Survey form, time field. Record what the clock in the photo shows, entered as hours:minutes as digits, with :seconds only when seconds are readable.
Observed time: 2:01
